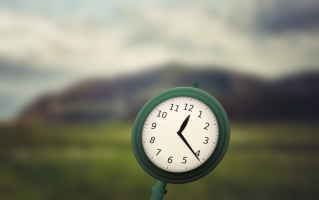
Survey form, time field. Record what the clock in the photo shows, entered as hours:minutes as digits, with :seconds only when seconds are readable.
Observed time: 12:21
